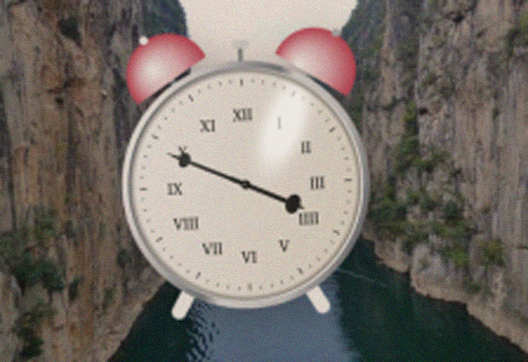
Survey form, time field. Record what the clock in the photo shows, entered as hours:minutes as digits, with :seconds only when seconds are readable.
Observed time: 3:49
